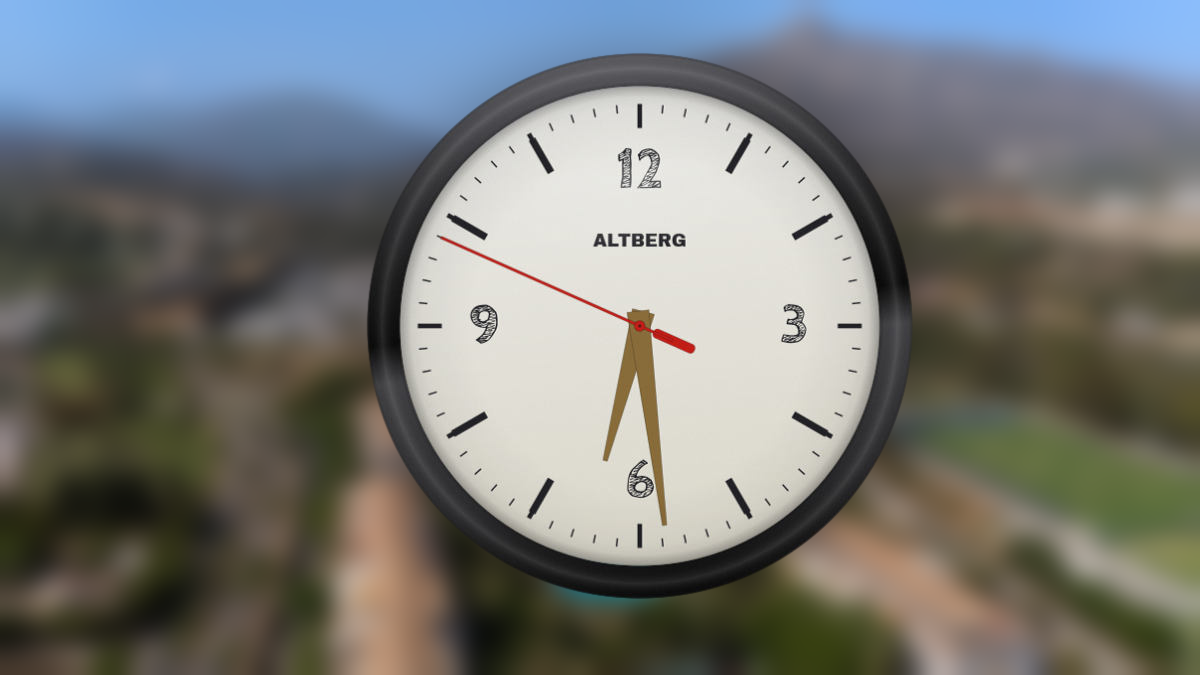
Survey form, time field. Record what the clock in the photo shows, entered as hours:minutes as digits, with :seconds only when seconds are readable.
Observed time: 6:28:49
